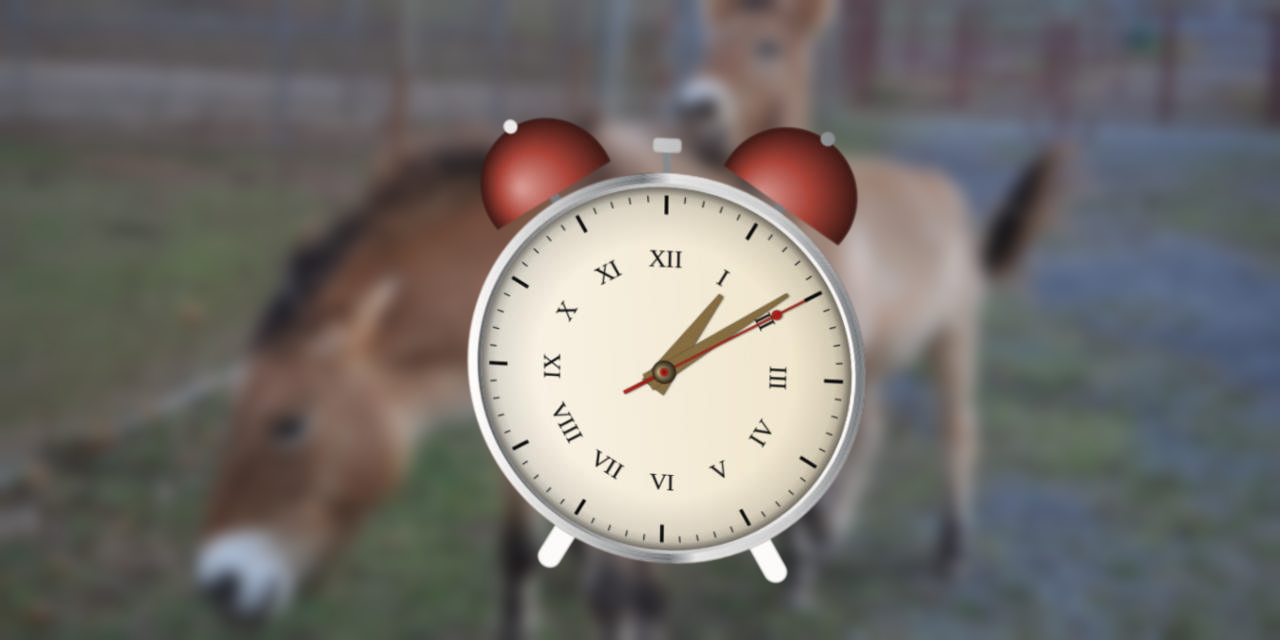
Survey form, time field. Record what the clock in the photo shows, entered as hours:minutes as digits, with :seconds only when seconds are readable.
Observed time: 1:09:10
